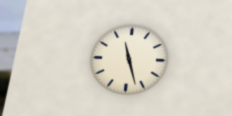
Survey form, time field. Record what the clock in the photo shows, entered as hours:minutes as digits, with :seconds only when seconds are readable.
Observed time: 11:27
